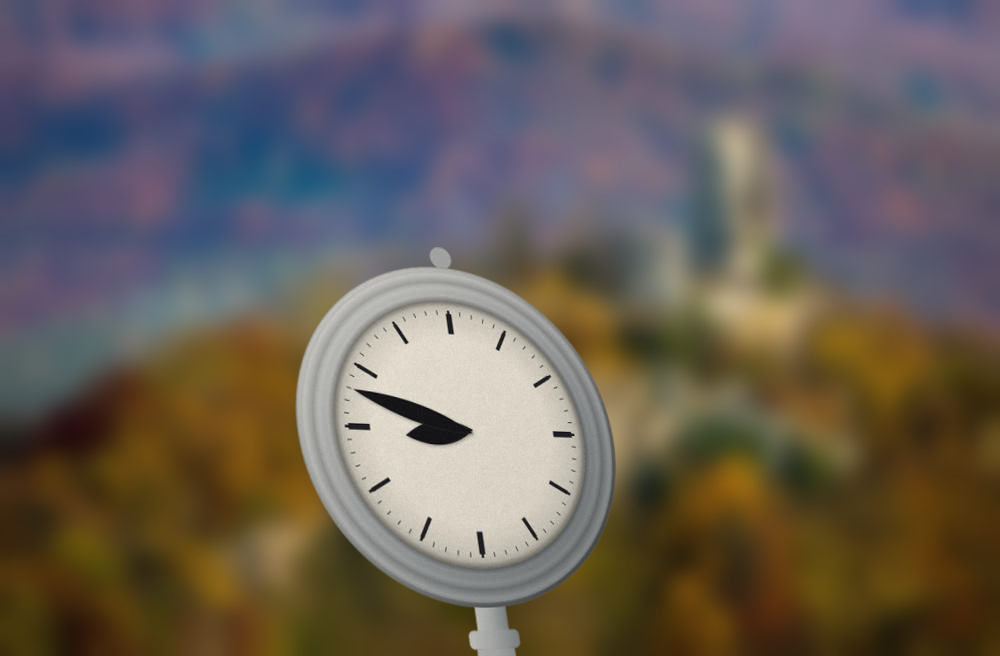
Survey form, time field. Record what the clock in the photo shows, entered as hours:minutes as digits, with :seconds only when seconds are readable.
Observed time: 8:48
